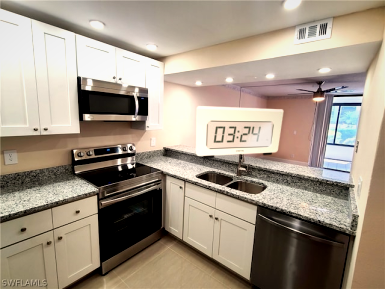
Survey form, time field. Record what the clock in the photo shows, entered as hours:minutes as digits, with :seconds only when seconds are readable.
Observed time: 3:24
